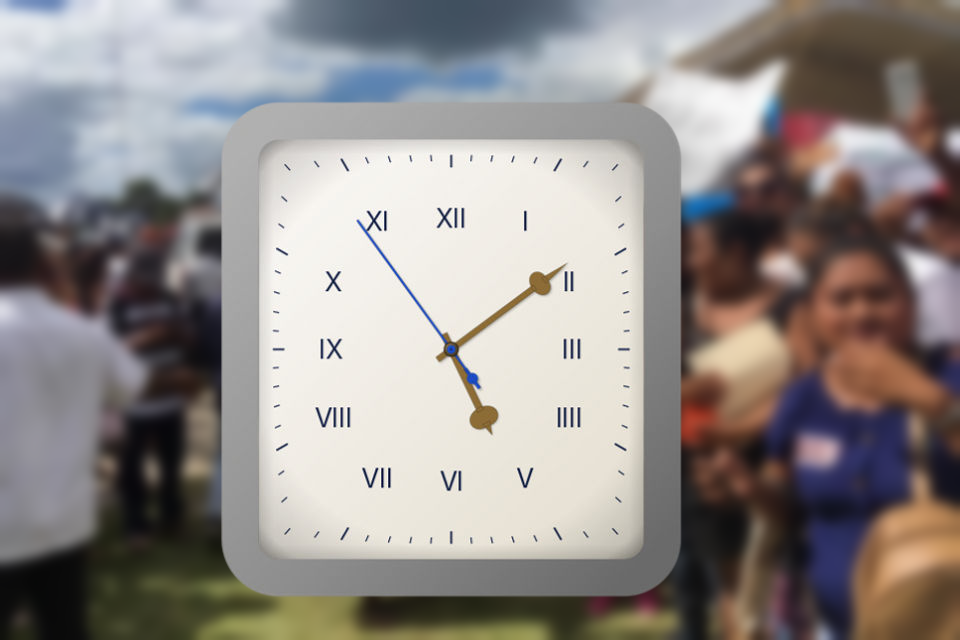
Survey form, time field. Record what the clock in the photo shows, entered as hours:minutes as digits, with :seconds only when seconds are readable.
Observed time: 5:08:54
